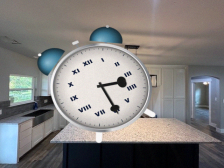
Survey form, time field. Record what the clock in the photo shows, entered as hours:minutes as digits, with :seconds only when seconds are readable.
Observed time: 3:30
